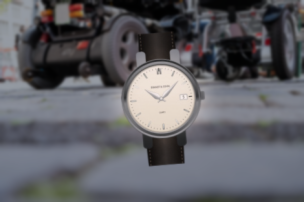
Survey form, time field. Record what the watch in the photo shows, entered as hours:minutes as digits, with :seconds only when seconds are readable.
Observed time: 10:08
